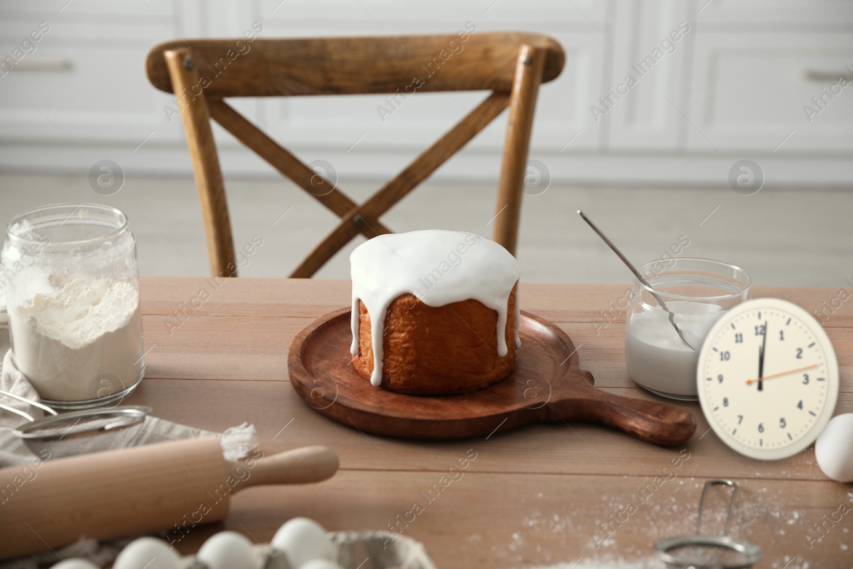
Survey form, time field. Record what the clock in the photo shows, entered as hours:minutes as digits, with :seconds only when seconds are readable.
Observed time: 12:01:13
